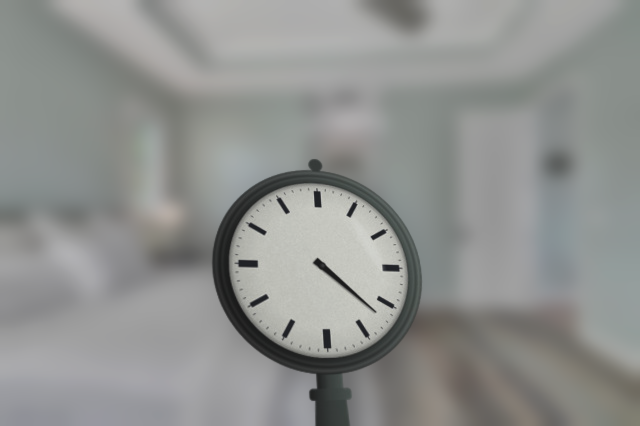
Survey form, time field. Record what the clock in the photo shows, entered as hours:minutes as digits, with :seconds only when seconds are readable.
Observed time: 4:22
